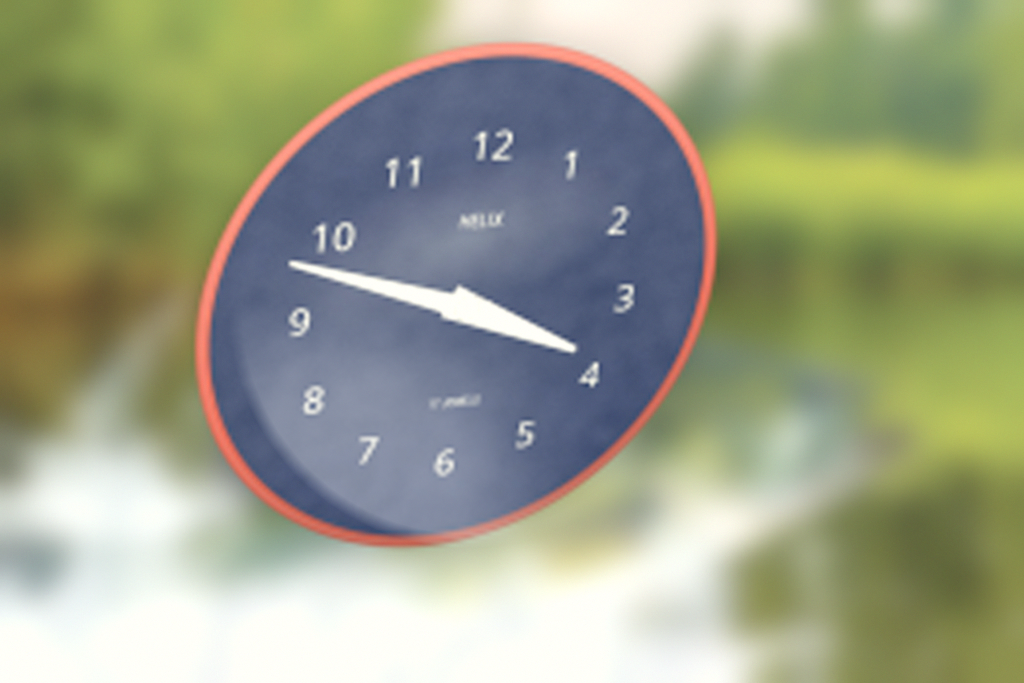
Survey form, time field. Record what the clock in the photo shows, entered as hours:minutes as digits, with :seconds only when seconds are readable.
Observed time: 3:48
